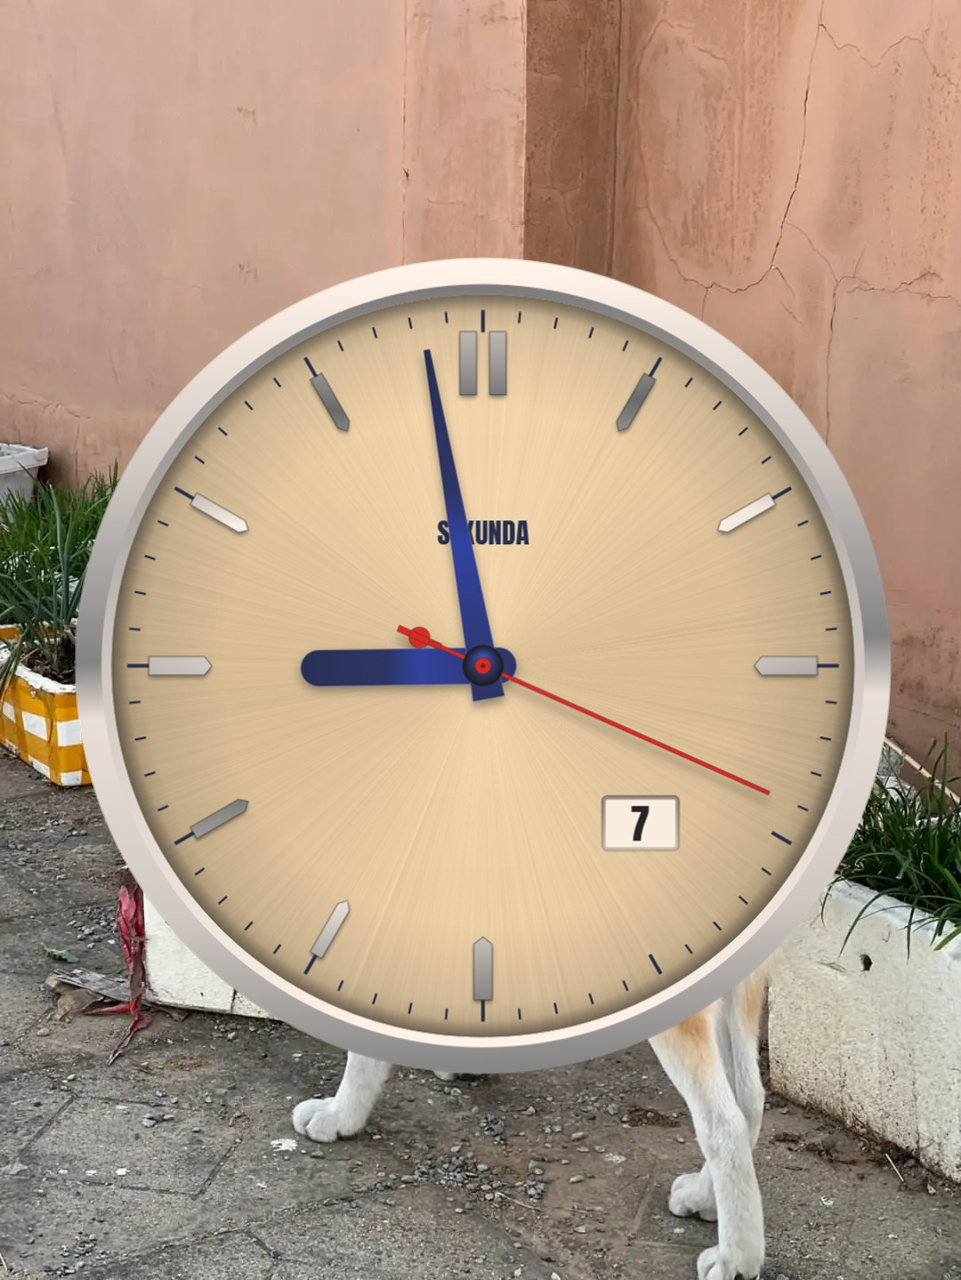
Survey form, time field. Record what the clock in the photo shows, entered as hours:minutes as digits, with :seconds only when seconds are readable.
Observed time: 8:58:19
